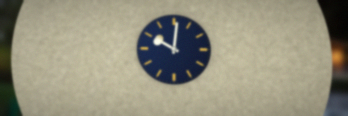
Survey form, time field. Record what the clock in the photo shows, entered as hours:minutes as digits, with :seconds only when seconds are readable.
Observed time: 10:01
